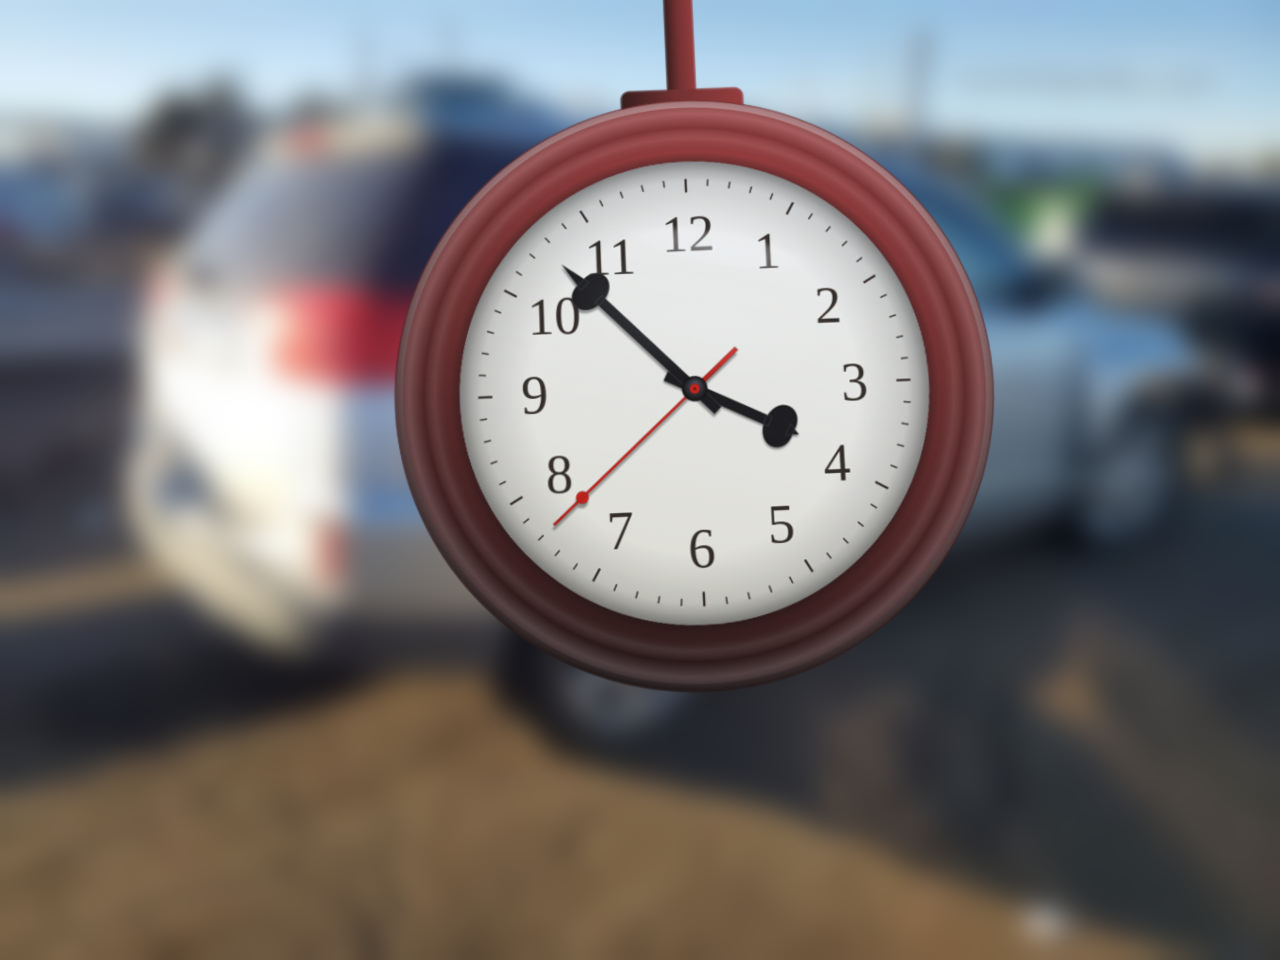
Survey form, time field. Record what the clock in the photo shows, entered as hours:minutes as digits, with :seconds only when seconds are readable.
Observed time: 3:52:38
